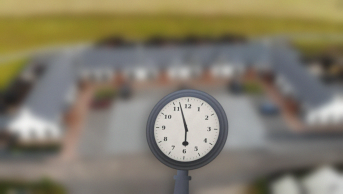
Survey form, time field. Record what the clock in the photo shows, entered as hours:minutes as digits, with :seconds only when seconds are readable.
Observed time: 5:57
